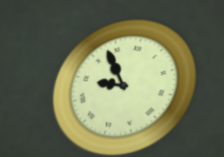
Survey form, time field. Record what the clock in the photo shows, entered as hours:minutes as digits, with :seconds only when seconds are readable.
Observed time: 8:53
